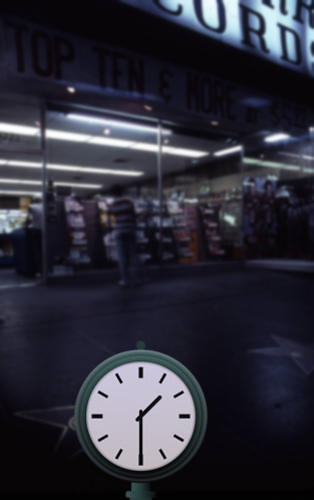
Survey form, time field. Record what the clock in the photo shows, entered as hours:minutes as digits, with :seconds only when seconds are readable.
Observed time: 1:30
